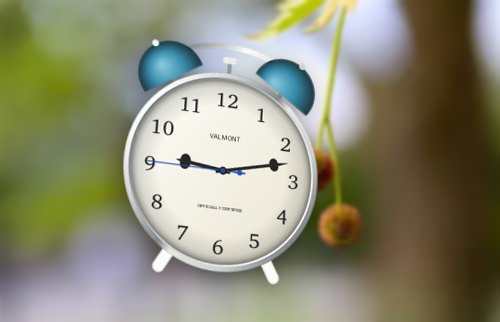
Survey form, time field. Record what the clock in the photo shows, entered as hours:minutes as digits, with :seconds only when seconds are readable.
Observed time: 9:12:45
